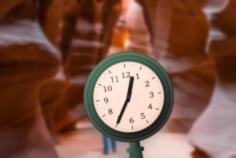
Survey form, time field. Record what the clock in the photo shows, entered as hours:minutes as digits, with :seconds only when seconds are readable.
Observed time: 12:35
